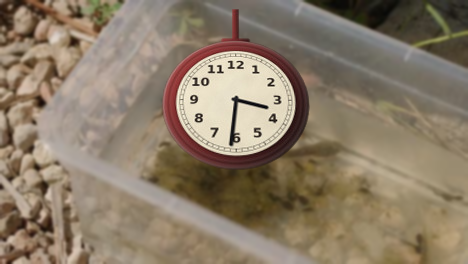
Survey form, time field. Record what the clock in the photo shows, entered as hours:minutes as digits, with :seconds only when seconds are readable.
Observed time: 3:31
